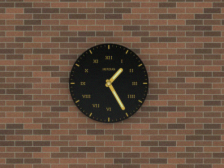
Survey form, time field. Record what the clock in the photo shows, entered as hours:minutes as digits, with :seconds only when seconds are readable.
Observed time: 1:25
